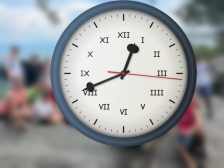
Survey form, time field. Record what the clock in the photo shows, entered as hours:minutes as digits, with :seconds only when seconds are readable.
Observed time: 12:41:16
